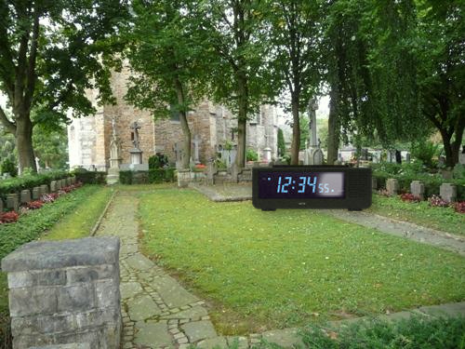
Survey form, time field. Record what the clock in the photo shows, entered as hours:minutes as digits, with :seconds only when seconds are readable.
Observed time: 12:34:55
